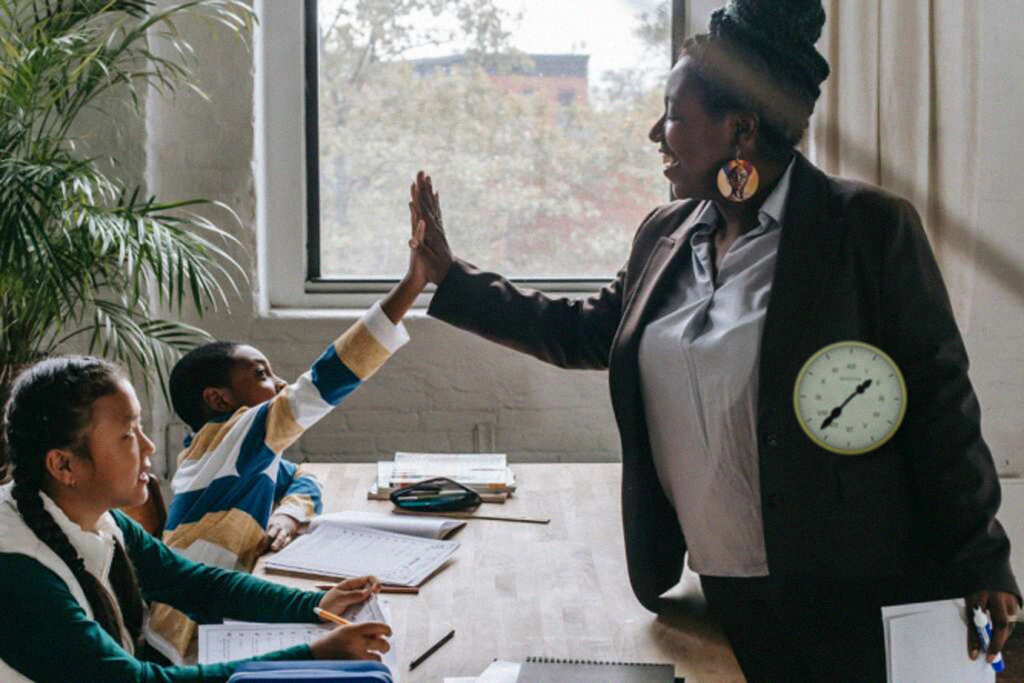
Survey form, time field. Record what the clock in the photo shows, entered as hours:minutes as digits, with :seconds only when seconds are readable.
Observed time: 1:37
